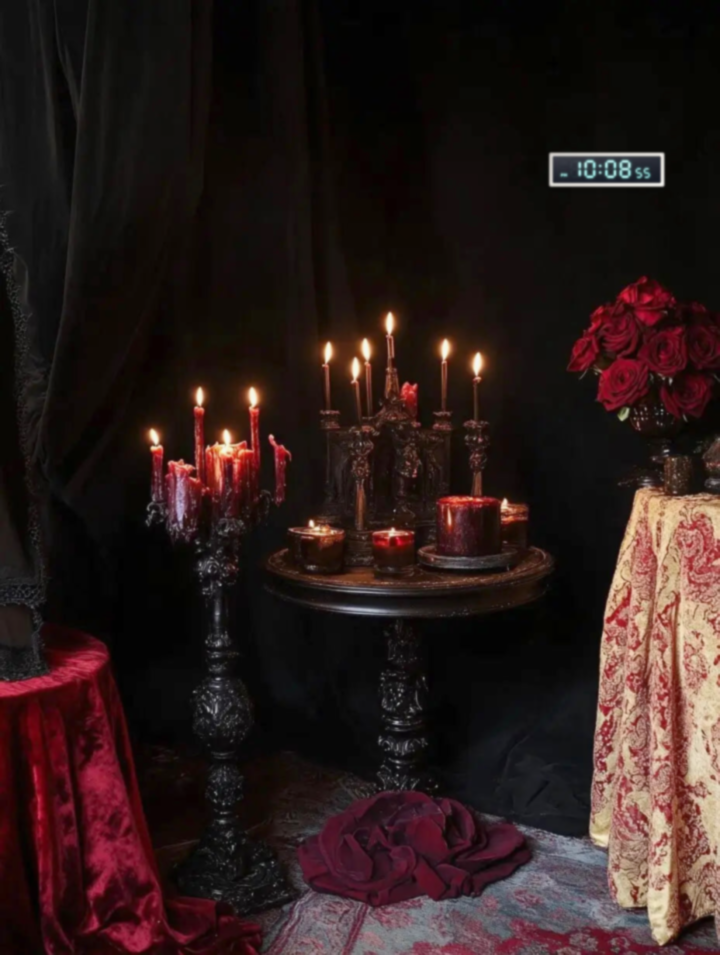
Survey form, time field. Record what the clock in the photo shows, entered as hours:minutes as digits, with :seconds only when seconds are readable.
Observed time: 10:08
